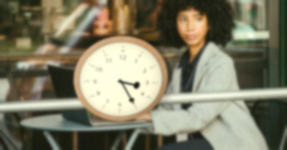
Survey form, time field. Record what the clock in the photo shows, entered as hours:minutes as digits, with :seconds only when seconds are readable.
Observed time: 3:25
